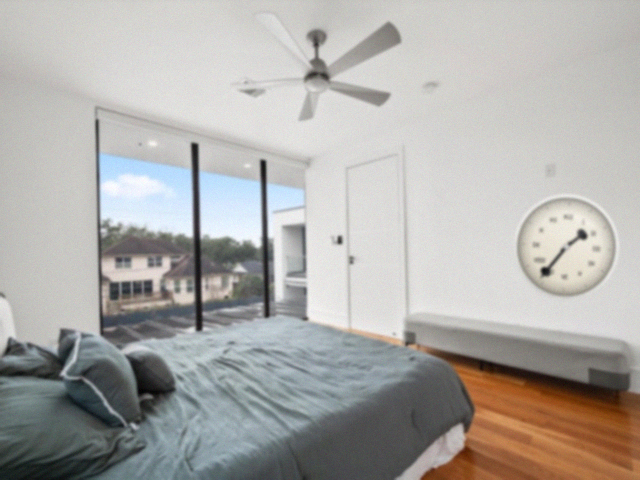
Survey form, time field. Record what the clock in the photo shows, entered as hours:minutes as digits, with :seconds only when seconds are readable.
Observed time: 1:36
